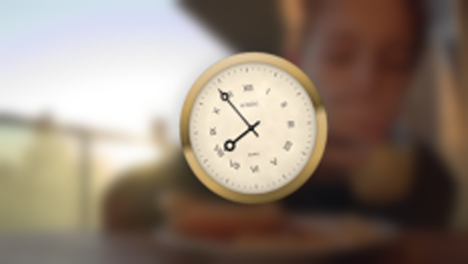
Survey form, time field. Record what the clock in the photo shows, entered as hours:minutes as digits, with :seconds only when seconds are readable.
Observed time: 7:54
